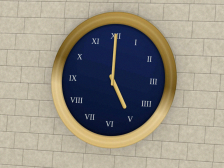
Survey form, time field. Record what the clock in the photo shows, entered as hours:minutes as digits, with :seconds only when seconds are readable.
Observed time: 5:00
